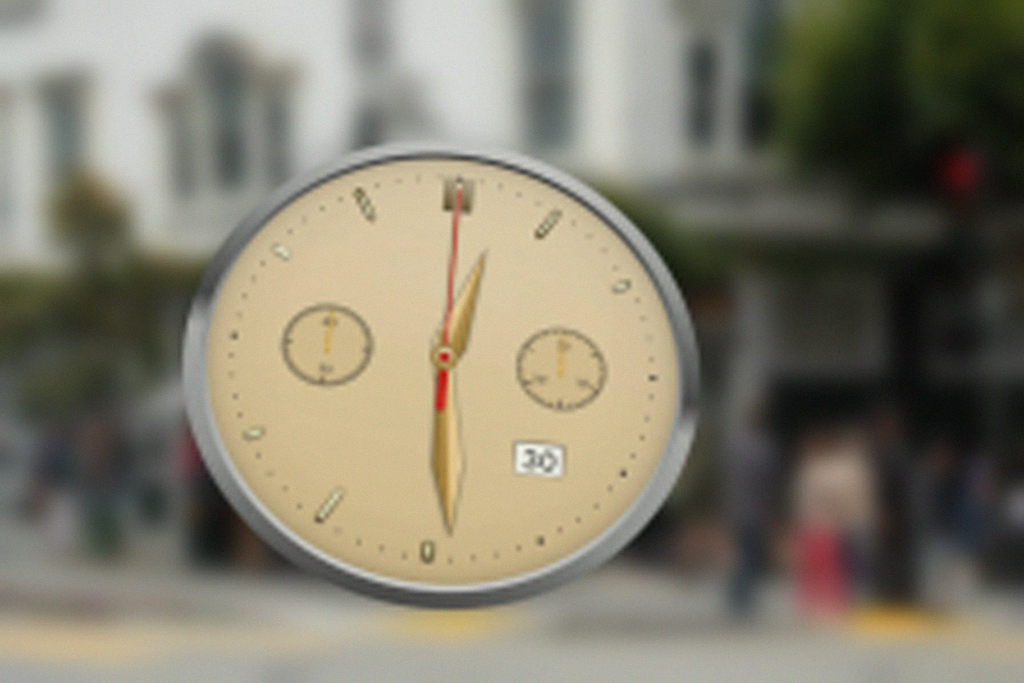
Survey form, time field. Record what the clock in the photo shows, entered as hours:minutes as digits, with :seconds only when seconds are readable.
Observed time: 12:29
